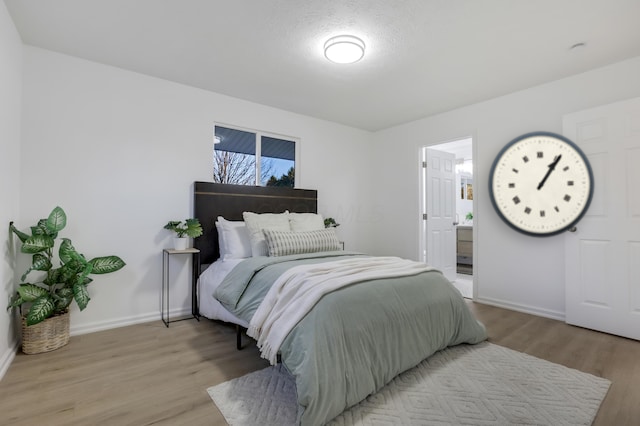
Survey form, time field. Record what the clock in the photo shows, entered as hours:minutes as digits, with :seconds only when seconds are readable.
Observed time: 1:06
